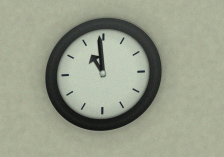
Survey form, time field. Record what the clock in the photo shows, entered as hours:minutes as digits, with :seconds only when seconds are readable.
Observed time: 10:59
